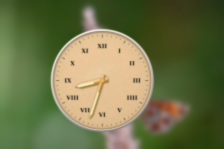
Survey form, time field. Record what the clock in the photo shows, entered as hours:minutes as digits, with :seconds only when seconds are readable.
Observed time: 8:33
